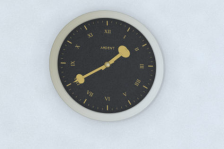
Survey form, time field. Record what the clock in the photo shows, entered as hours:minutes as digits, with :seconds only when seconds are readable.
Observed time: 1:40
